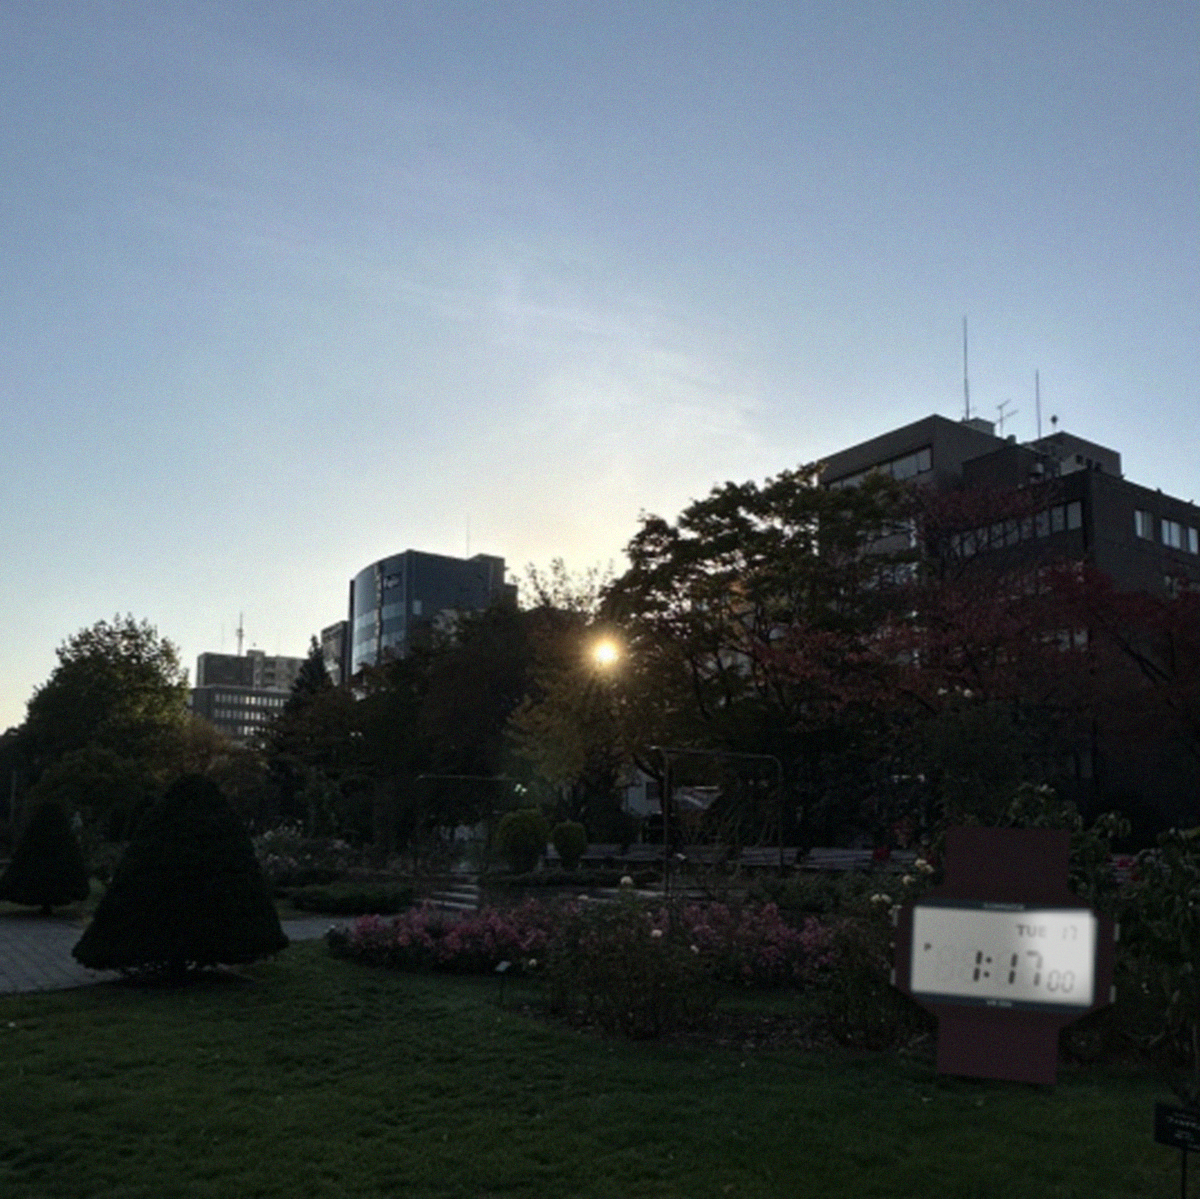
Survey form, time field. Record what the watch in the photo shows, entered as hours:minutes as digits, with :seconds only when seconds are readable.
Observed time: 1:17:00
